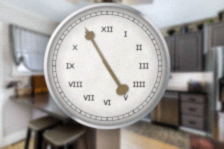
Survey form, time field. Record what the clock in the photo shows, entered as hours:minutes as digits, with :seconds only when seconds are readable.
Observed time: 4:55
